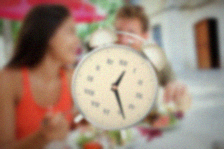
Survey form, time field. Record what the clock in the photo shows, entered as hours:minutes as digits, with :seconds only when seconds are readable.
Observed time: 12:24
